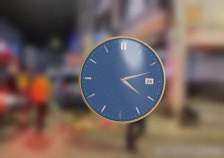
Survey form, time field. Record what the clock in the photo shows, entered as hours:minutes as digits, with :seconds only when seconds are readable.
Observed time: 4:12
